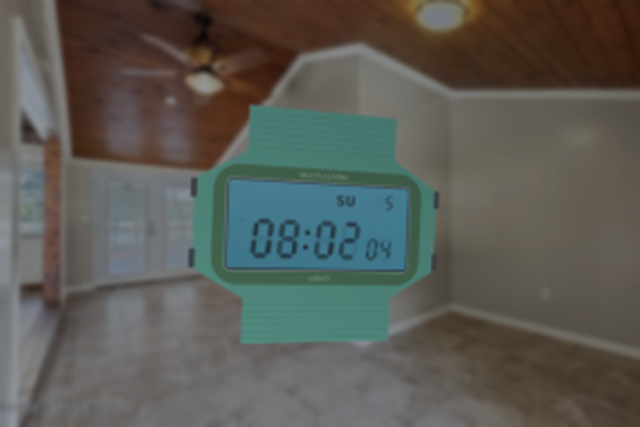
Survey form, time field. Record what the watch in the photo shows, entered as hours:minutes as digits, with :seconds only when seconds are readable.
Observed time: 8:02:04
